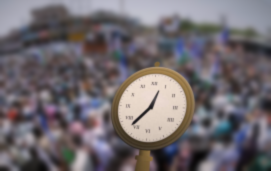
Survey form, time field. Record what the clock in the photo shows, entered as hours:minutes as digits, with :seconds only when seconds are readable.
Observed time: 12:37
